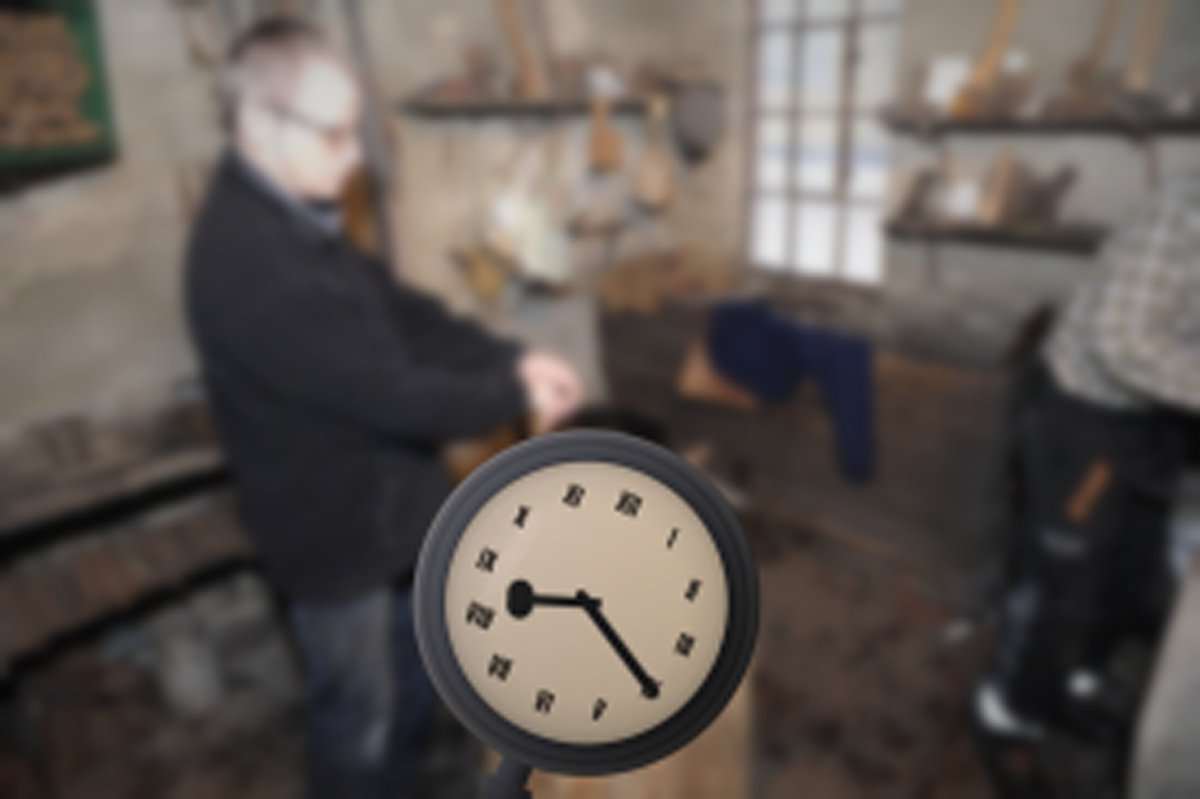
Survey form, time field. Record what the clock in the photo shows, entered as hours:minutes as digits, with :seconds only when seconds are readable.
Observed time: 8:20
